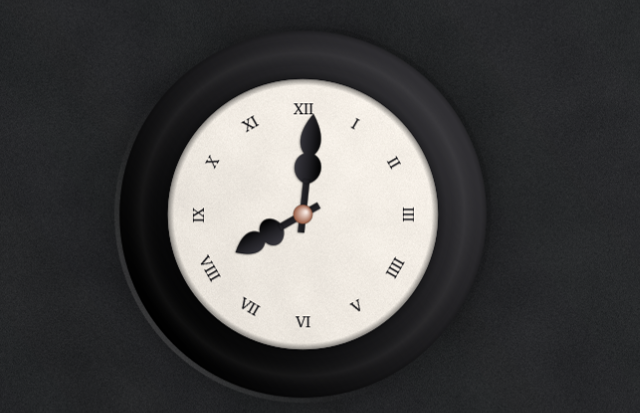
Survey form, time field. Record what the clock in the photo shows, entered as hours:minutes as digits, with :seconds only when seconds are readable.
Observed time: 8:01
